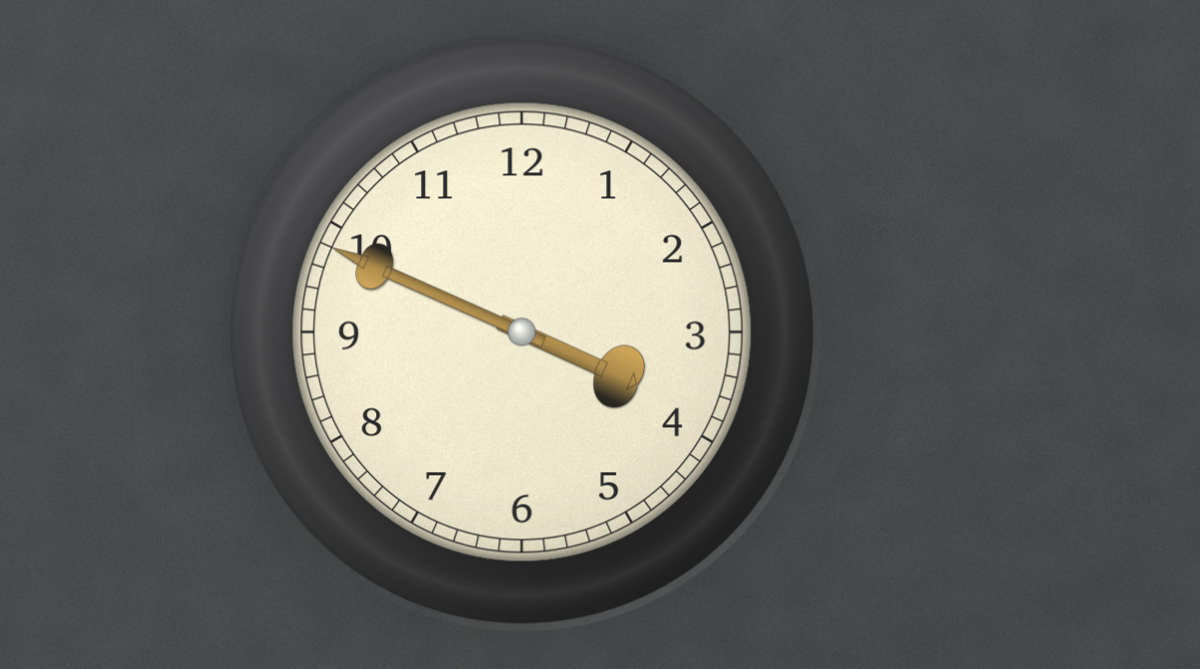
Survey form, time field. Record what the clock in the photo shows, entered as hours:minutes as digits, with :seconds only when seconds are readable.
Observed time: 3:49
